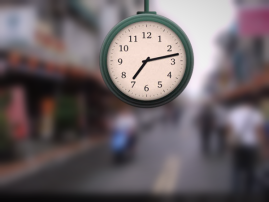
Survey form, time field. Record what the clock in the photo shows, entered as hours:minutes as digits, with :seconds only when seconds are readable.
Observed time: 7:13
